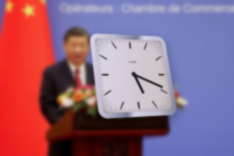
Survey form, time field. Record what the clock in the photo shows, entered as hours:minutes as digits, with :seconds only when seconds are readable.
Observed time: 5:19
